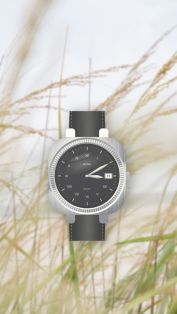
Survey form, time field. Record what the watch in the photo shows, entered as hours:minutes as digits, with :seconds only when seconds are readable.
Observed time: 3:10
